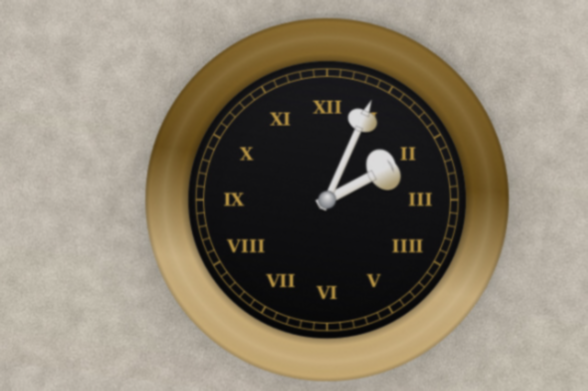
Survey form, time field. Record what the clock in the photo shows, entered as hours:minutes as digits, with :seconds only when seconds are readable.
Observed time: 2:04
